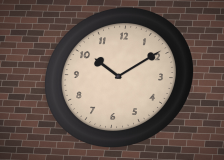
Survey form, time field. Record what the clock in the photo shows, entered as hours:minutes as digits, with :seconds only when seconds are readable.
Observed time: 10:09
